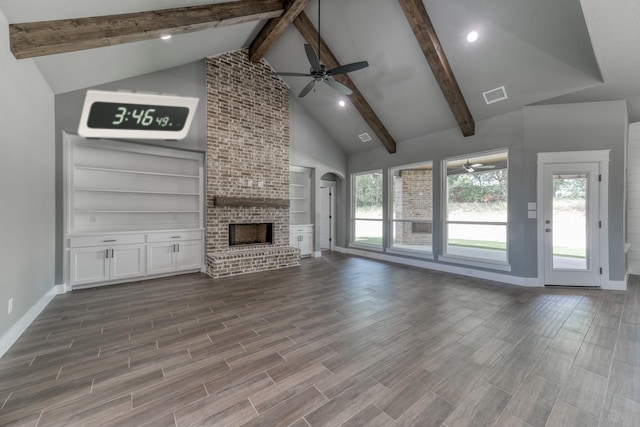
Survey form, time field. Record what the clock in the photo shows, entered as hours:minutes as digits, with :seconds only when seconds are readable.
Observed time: 3:46:49
